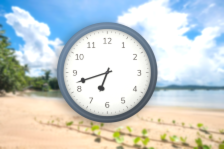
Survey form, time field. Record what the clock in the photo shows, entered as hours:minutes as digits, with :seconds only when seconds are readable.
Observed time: 6:42
